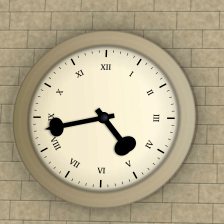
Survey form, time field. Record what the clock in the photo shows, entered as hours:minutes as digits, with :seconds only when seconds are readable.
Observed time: 4:43
